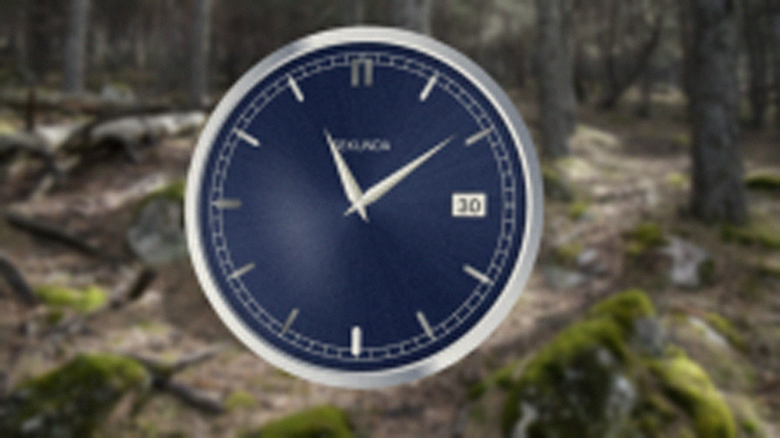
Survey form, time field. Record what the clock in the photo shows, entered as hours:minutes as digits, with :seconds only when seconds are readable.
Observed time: 11:09
